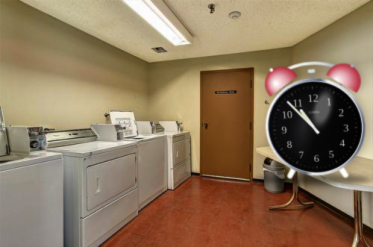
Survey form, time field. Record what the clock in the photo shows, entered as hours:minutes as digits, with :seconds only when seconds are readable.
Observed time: 10:53
